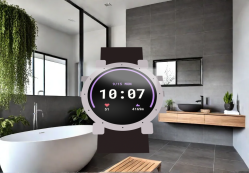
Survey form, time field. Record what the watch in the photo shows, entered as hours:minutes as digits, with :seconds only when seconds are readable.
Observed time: 10:07
